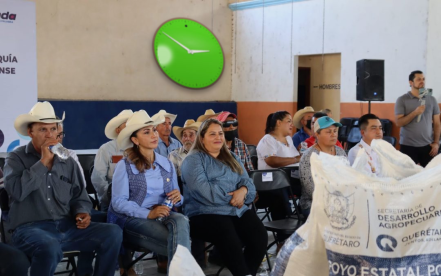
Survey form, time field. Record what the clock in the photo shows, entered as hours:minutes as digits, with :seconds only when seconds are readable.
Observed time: 2:51
